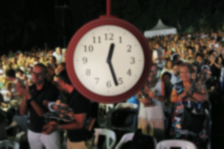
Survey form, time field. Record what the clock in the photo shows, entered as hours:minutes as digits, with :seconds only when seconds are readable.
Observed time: 12:27
